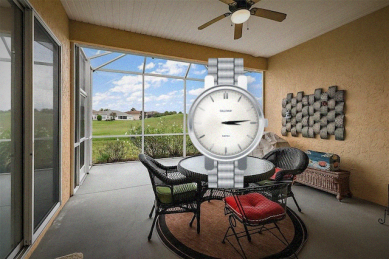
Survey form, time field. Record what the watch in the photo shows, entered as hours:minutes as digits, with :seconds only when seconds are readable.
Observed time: 3:14
